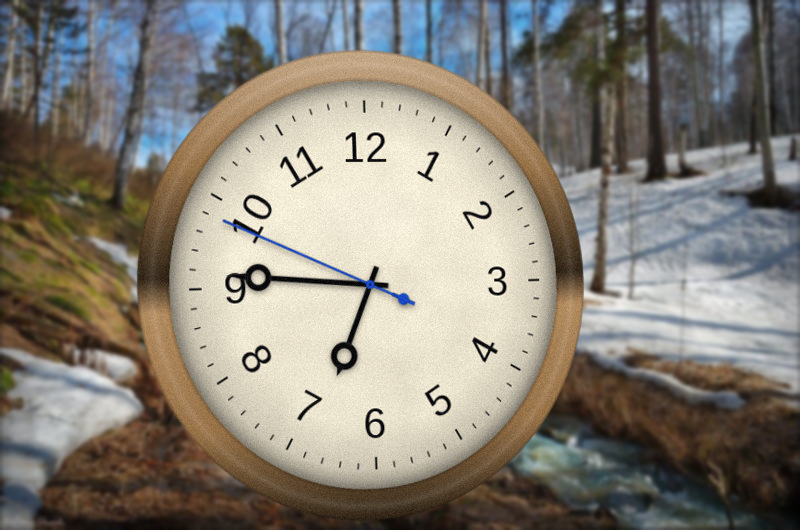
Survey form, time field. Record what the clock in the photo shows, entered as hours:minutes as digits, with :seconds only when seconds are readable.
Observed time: 6:45:49
